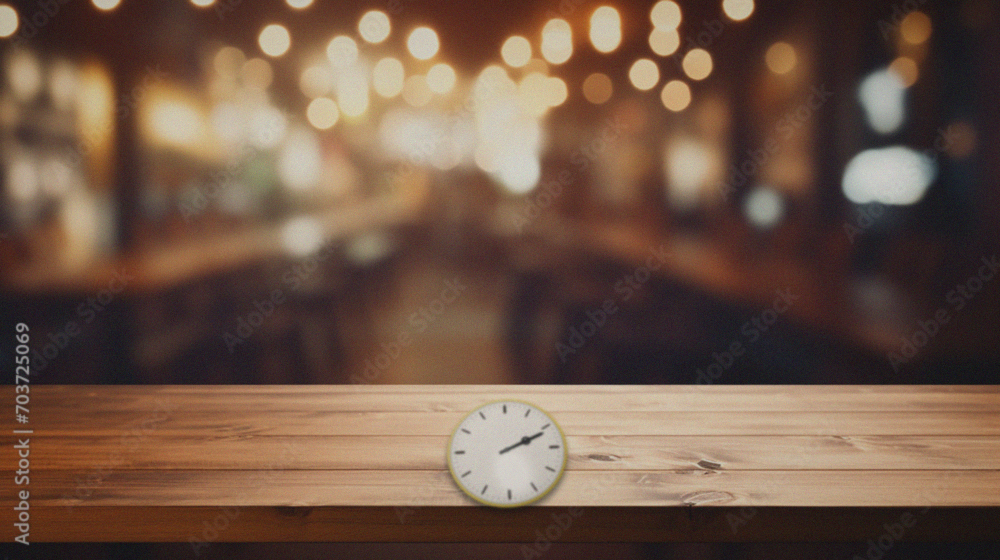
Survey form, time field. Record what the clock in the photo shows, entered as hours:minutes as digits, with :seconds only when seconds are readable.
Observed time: 2:11
